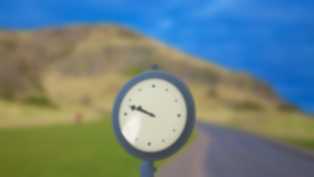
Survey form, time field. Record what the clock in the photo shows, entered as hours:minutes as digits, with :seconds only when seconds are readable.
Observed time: 9:48
